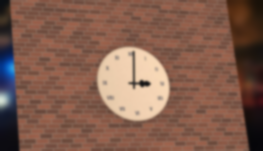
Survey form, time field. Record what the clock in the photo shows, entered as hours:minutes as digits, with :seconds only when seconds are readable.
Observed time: 3:01
